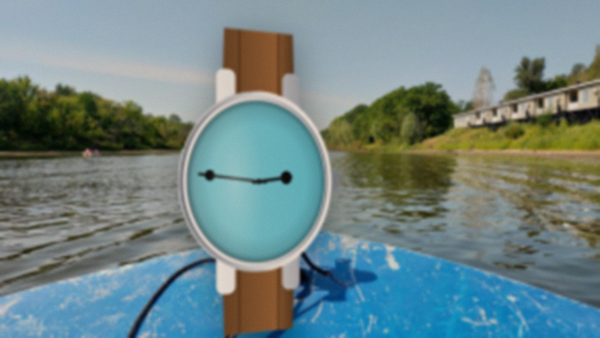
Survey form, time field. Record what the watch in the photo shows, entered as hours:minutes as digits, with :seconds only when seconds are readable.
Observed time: 2:46
